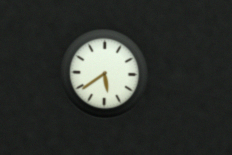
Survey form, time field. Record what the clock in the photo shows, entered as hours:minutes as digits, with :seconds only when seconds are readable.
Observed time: 5:39
